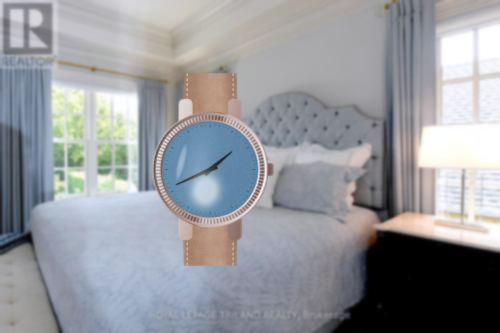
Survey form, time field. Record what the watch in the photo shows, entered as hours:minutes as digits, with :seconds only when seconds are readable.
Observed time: 1:41
